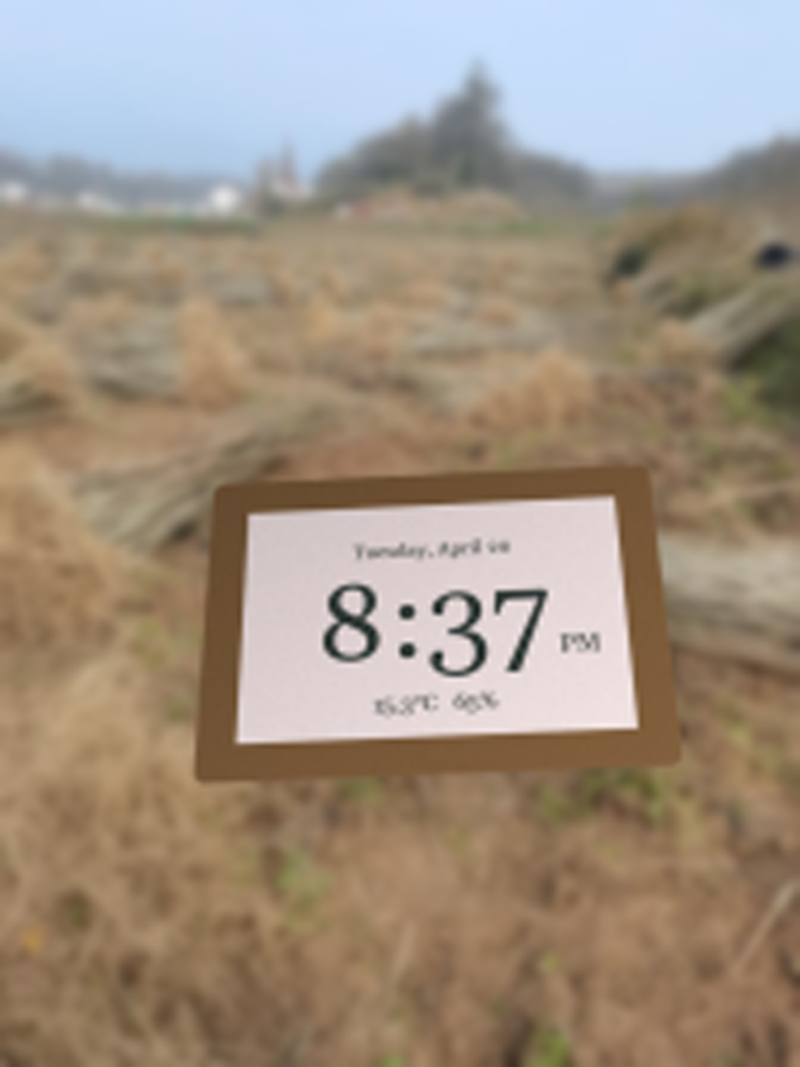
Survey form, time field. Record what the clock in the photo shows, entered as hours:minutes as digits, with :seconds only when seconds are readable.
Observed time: 8:37
